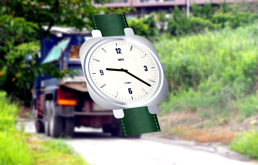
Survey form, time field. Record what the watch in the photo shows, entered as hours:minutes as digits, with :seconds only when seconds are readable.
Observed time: 9:22
